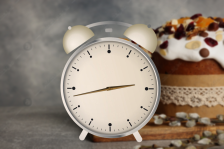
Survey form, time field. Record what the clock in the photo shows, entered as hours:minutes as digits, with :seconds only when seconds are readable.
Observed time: 2:43
